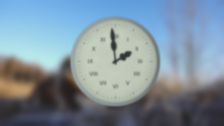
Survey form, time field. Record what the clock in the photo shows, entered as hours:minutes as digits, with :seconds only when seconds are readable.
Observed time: 1:59
